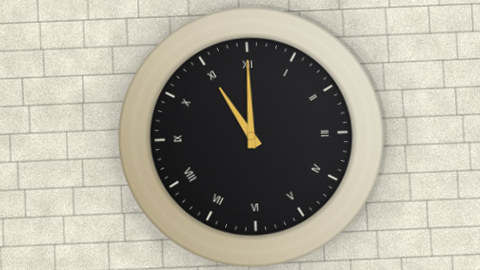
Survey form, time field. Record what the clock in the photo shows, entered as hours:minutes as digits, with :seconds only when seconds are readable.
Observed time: 11:00
